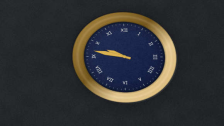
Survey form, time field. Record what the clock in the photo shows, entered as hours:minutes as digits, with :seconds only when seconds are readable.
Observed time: 9:47
